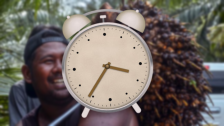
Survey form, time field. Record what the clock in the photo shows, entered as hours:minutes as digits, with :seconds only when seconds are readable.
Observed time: 3:36
